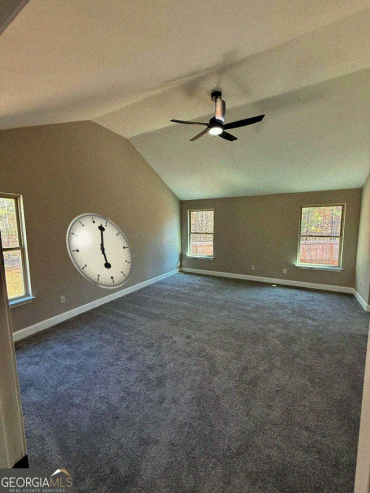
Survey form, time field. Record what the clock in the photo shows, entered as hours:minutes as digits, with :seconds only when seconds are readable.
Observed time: 6:03
